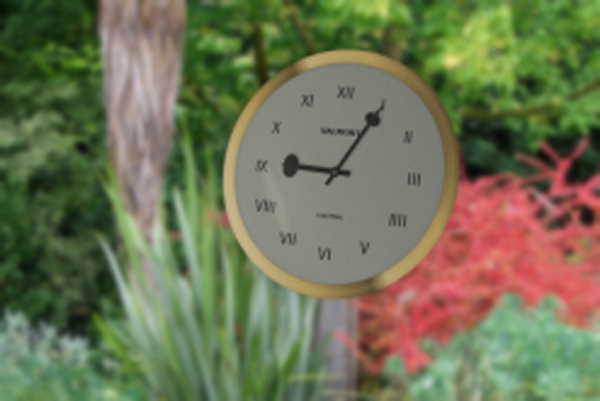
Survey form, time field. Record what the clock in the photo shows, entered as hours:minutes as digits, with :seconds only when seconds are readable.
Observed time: 9:05
